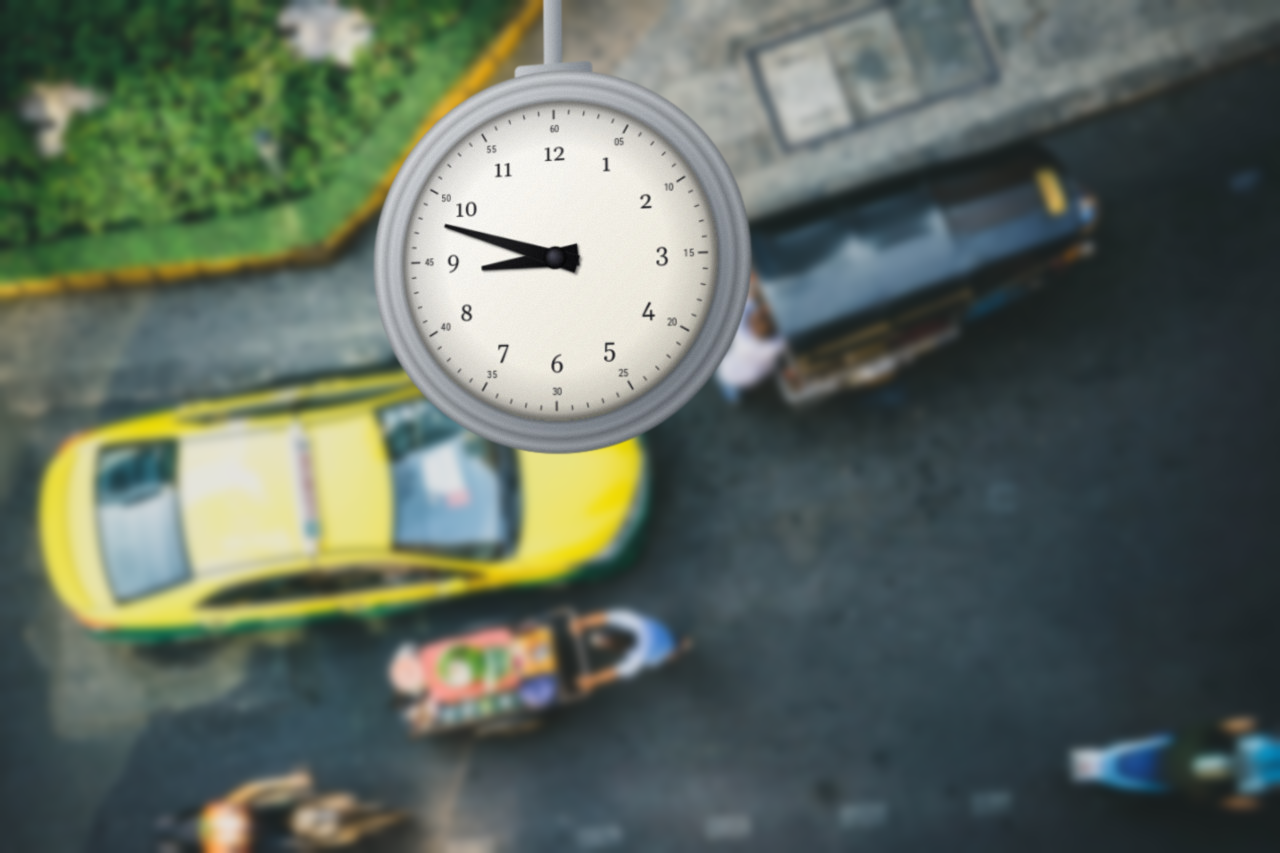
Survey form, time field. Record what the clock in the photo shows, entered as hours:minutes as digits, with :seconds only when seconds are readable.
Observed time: 8:48
